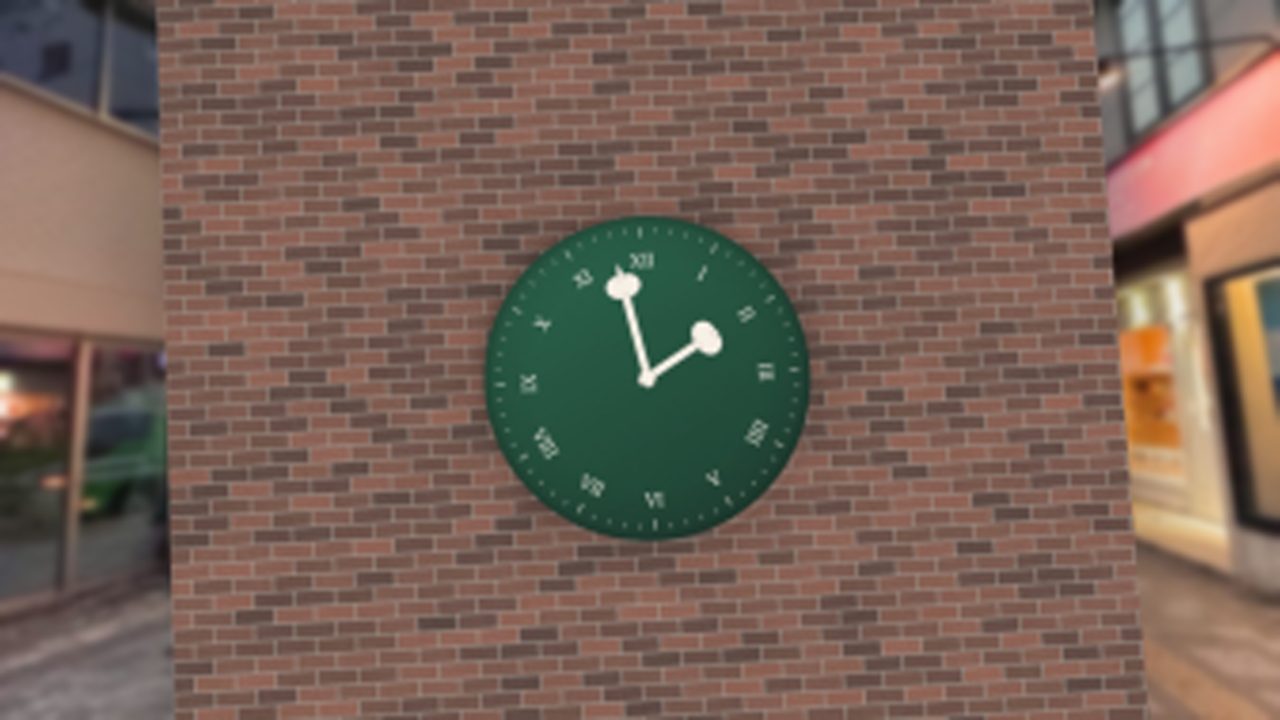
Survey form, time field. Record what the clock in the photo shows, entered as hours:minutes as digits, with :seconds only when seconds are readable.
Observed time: 1:58
